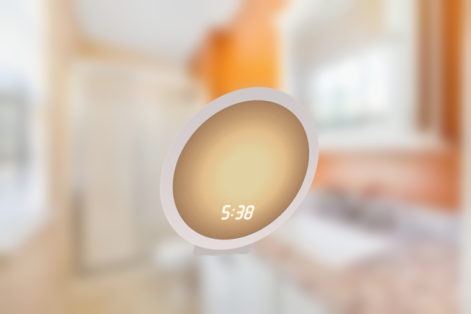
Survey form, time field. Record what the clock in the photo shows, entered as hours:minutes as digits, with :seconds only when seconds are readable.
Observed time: 5:38
